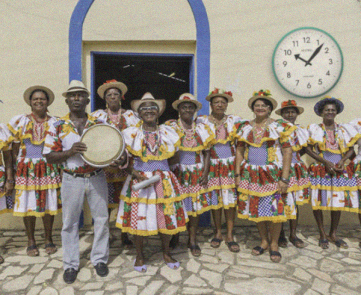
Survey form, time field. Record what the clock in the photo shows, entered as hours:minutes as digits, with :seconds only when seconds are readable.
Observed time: 10:07
